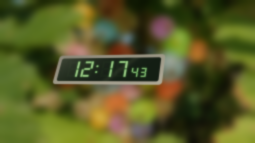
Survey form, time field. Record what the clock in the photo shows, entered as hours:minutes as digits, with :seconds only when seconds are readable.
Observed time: 12:17:43
